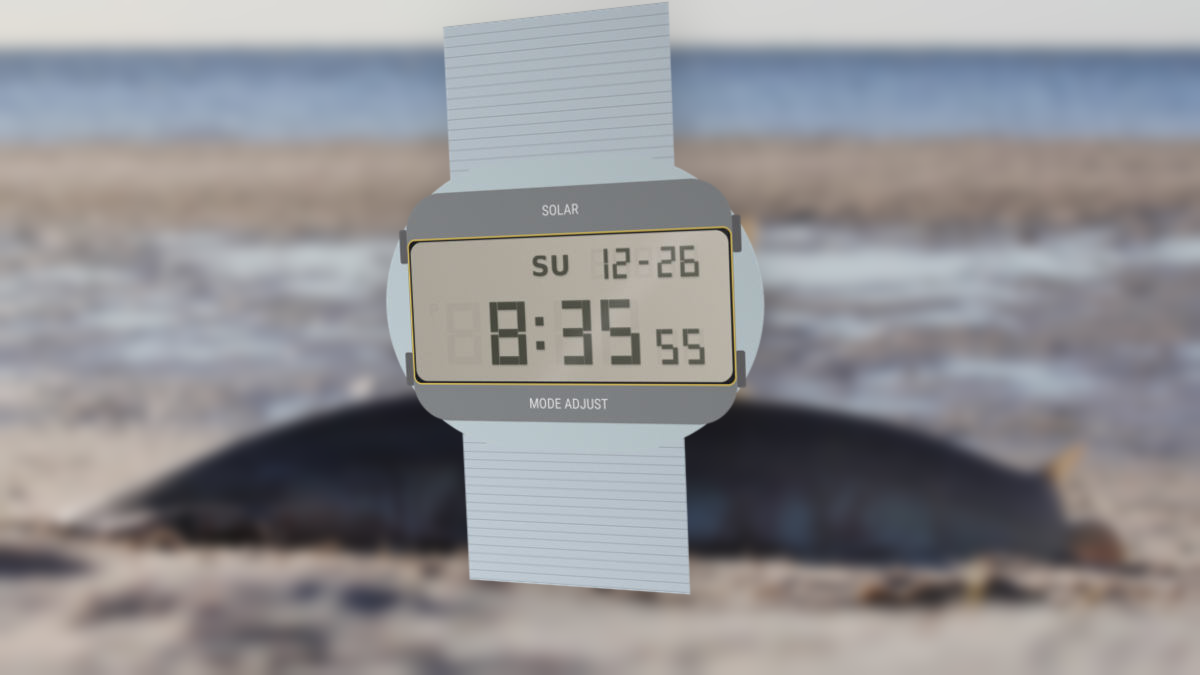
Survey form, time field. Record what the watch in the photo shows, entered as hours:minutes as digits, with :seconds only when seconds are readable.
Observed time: 8:35:55
